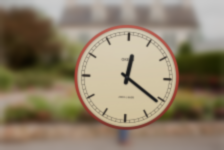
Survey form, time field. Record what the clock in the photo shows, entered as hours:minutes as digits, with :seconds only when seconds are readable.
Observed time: 12:21
